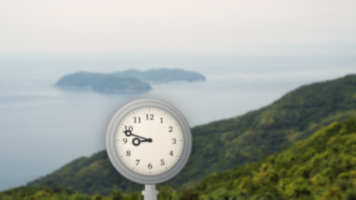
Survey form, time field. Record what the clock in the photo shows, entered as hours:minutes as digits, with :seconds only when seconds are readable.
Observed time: 8:48
